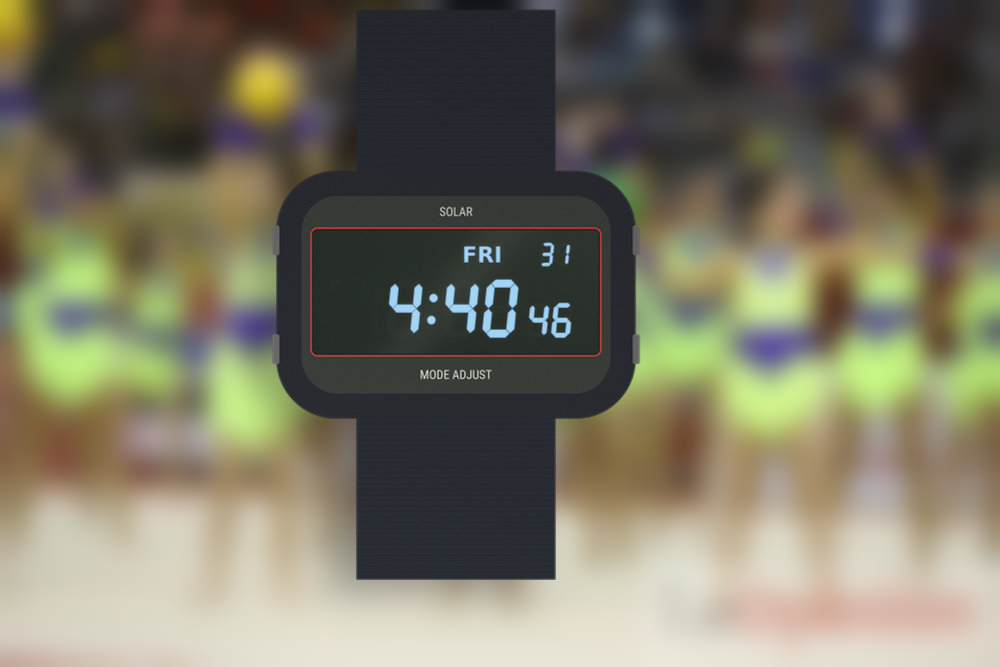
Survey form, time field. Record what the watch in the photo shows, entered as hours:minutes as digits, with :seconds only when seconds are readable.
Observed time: 4:40:46
